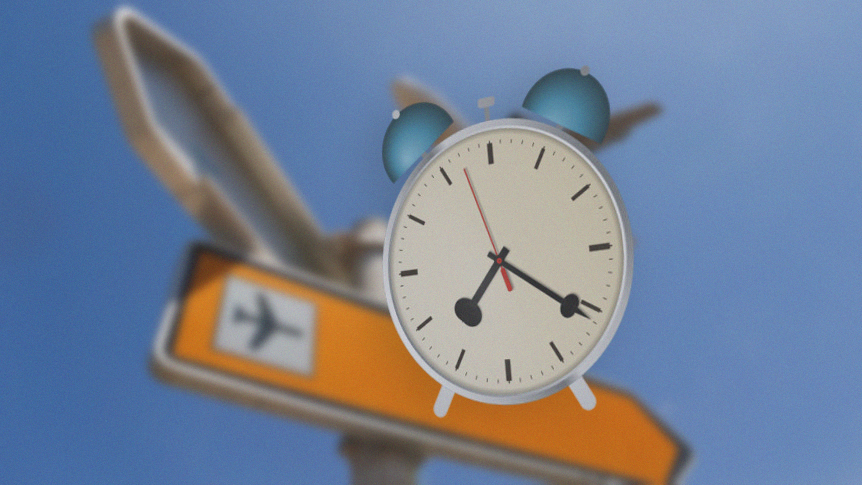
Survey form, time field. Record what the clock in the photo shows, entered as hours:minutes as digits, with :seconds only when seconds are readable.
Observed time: 7:20:57
